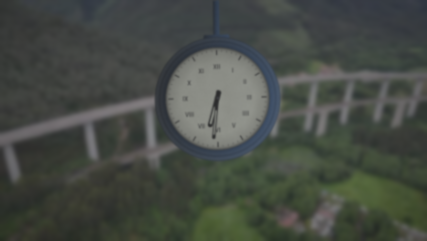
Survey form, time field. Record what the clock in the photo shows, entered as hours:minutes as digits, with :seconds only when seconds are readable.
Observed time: 6:31
